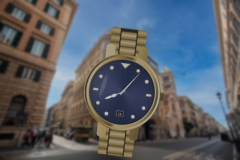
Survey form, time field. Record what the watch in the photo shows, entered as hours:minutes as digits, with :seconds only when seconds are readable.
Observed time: 8:06
